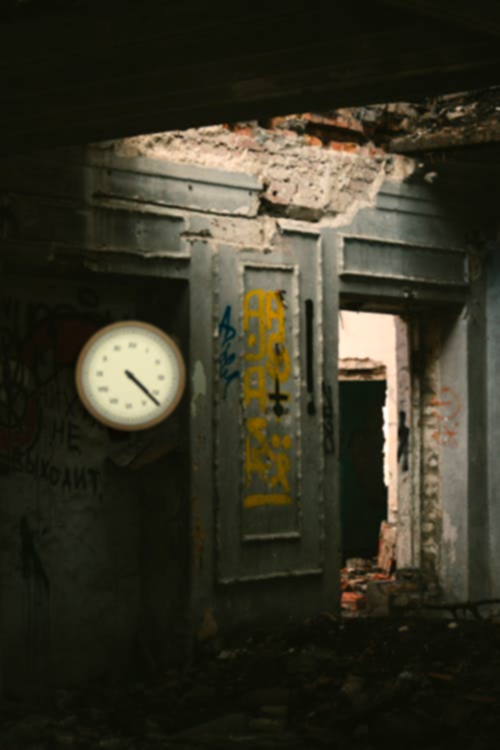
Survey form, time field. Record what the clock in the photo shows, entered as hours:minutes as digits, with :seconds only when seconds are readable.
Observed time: 4:22
